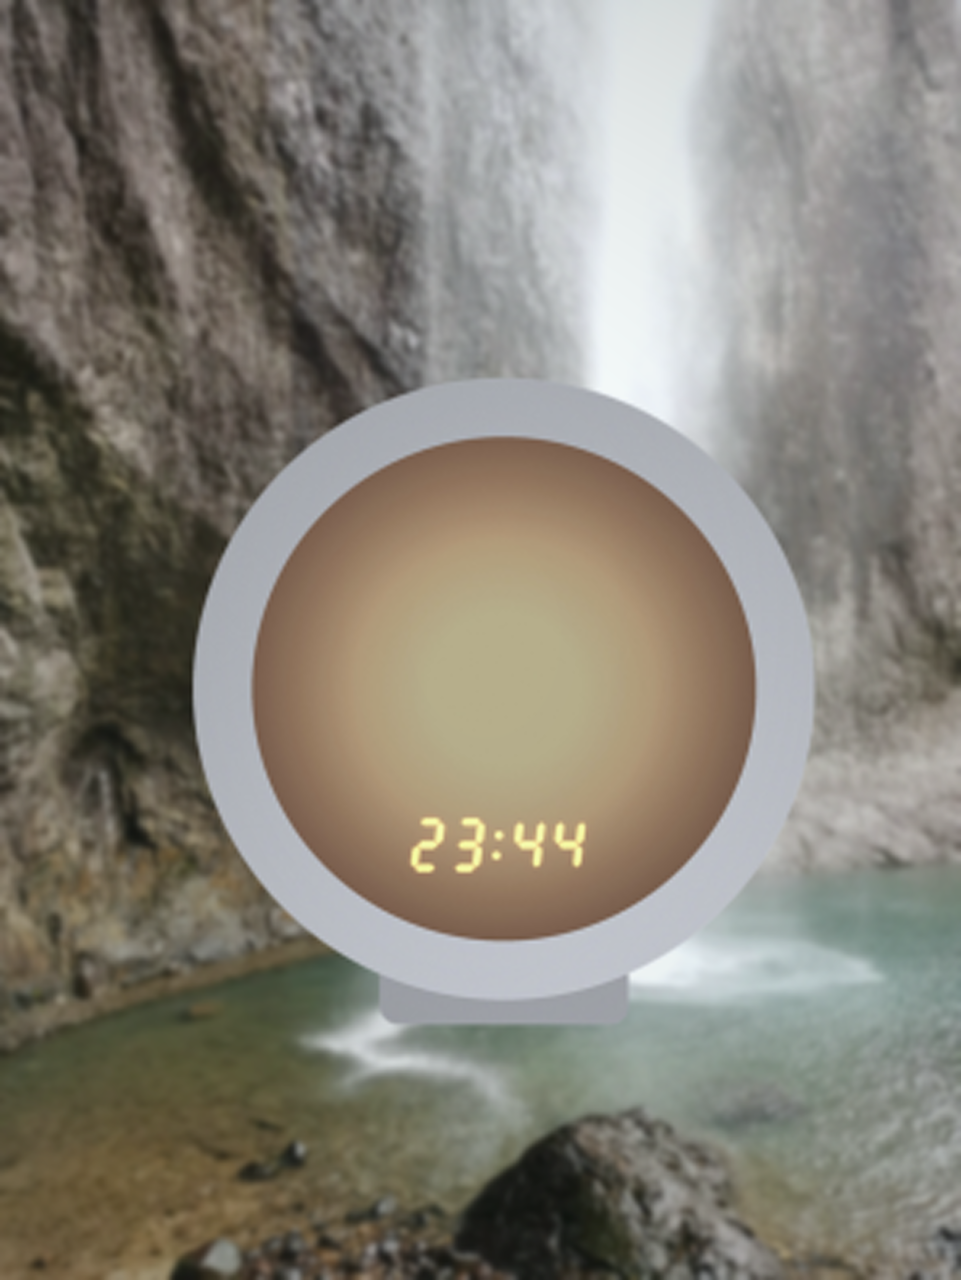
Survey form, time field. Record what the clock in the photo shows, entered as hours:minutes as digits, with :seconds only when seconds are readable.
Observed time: 23:44
